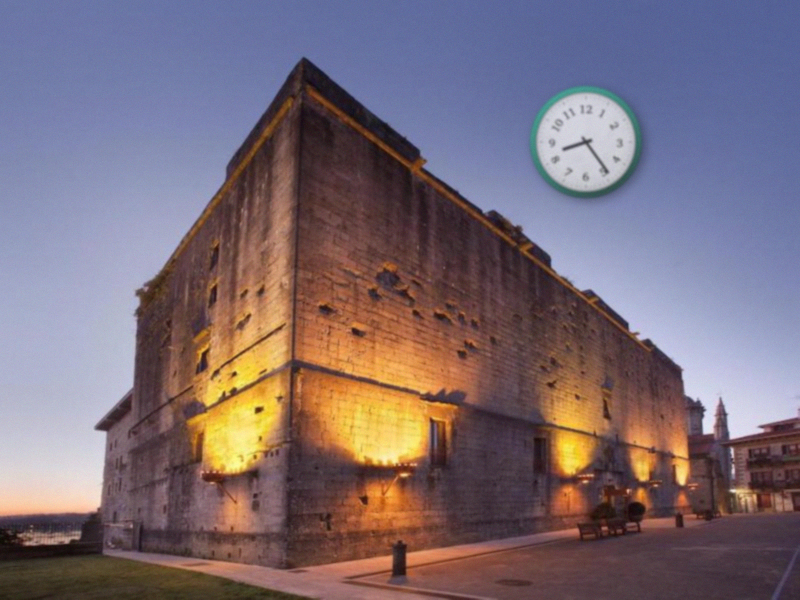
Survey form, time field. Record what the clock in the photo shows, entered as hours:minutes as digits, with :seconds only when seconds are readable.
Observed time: 8:24
